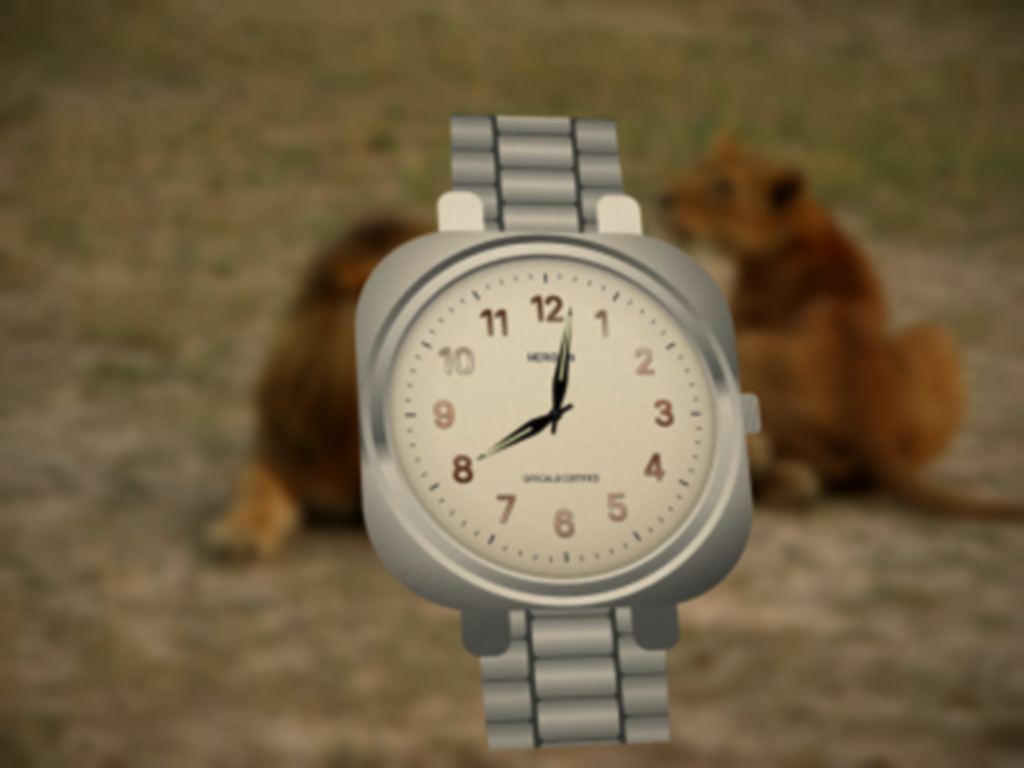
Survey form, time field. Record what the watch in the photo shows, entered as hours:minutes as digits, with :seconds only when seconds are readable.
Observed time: 8:02
